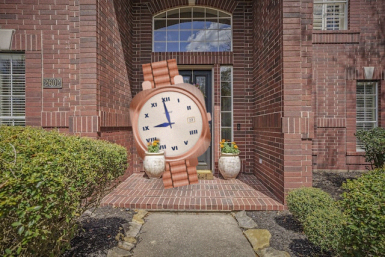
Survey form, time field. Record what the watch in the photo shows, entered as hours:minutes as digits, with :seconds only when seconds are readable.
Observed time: 8:59
